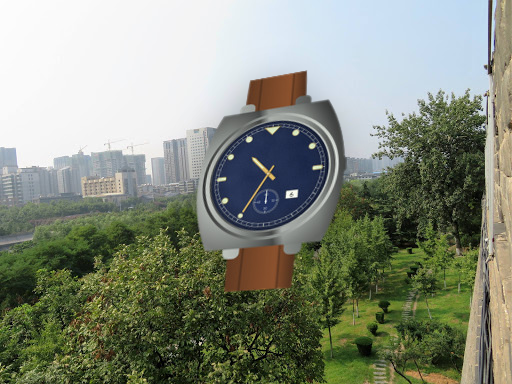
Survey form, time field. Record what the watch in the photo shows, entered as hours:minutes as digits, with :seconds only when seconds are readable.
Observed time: 10:35
